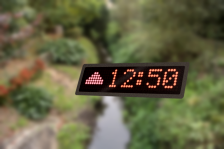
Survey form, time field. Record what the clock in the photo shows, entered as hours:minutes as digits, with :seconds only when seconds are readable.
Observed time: 12:50
